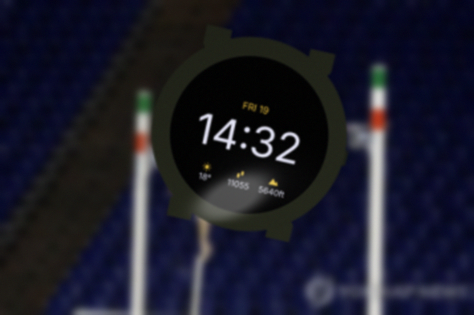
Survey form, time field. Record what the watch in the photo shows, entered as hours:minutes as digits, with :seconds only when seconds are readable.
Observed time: 14:32
